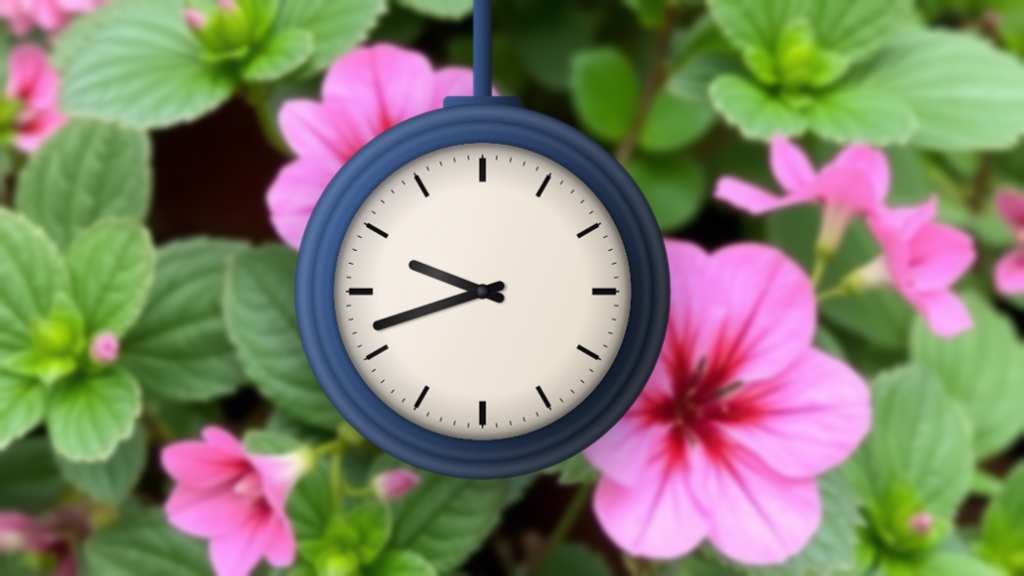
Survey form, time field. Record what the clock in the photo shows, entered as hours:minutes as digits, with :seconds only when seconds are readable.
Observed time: 9:42
